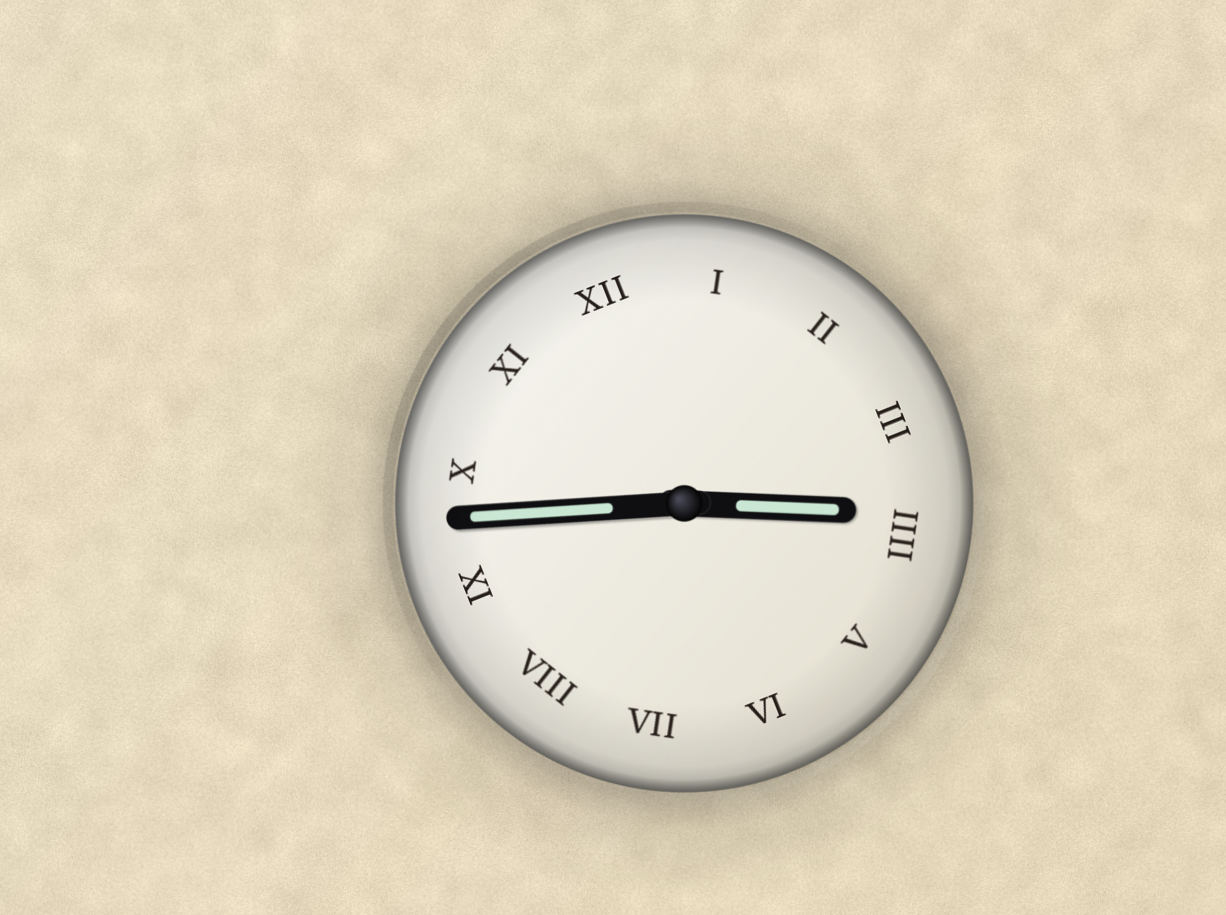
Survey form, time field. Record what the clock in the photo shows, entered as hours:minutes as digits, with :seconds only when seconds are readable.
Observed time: 3:48
